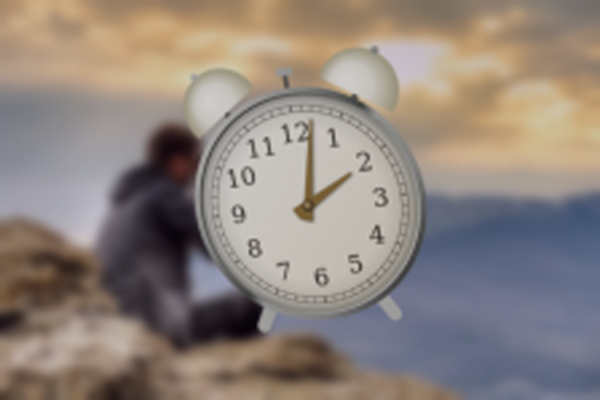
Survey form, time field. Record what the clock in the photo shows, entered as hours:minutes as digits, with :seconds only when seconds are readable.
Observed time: 2:02
